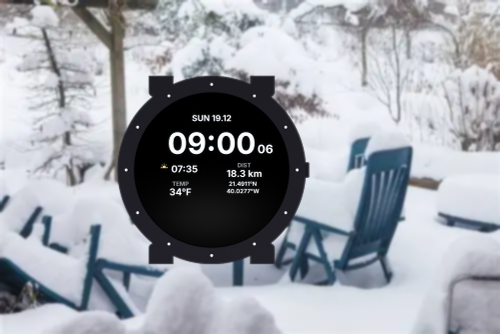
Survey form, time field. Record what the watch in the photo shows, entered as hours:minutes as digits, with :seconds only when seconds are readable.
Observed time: 9:00:06
